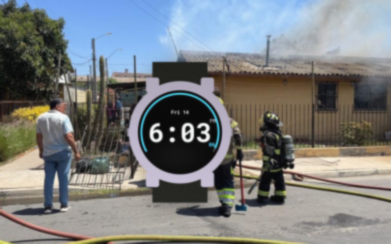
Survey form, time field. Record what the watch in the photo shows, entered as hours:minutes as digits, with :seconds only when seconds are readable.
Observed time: 6:03
